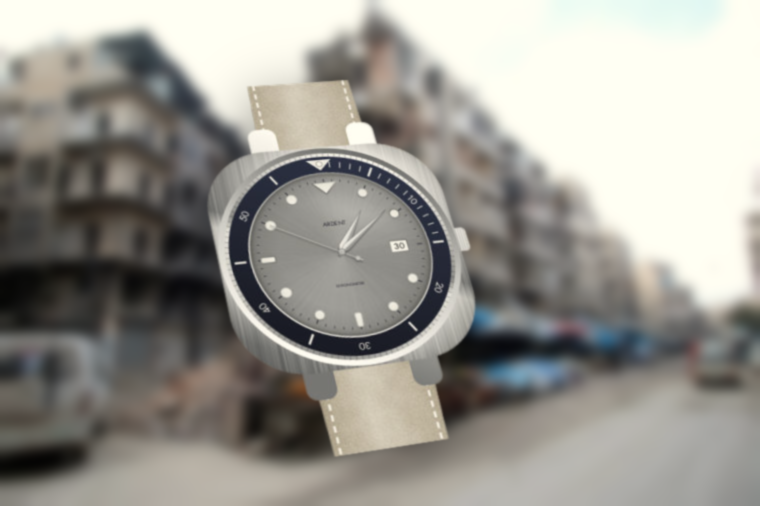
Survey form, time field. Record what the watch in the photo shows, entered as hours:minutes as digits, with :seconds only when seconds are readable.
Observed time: 1:08:50
